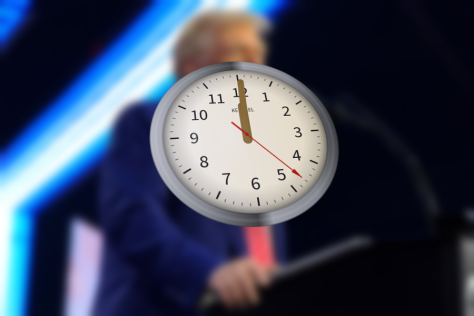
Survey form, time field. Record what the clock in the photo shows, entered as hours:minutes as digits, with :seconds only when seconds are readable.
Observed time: 12:00:23
